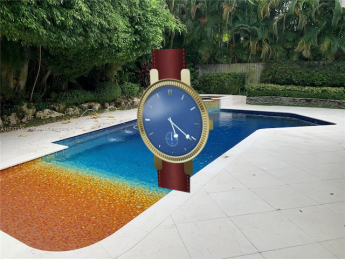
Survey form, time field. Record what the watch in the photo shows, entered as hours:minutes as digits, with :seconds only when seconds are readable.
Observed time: 5:21
